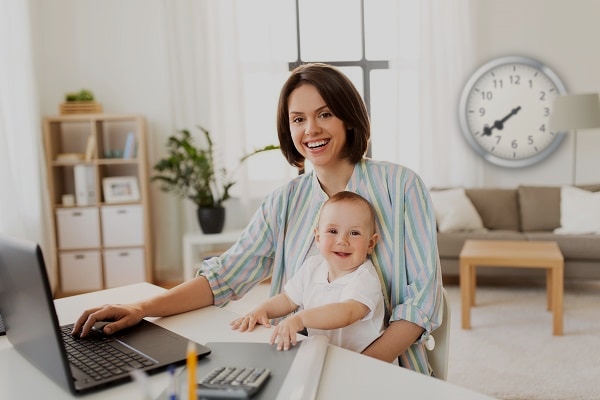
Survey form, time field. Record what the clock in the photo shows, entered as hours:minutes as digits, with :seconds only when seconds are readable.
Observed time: 7:39
